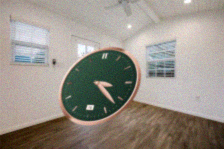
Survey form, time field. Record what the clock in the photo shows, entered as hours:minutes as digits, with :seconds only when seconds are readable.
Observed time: 3:22
